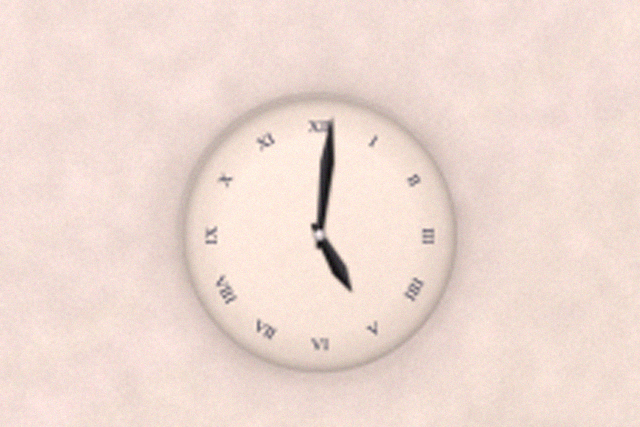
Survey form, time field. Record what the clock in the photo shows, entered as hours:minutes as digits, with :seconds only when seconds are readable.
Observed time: 5:01
